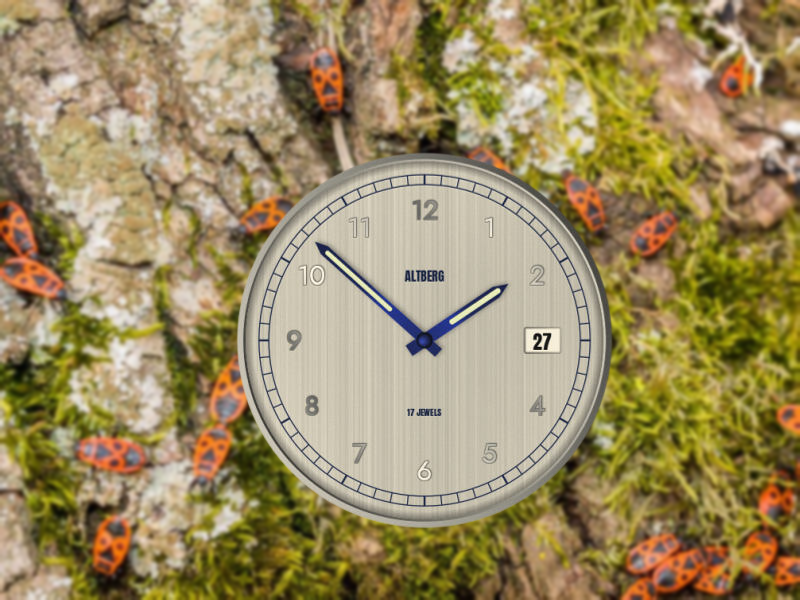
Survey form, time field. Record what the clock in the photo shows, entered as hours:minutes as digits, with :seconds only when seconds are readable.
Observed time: 1:52
